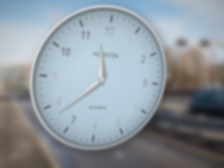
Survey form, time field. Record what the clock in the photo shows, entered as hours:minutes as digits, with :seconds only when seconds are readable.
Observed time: 11:38
